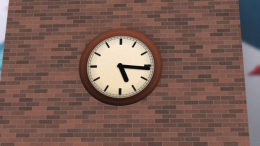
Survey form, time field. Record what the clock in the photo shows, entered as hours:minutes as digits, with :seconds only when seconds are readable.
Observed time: 5:16
